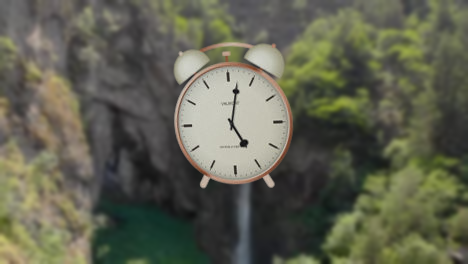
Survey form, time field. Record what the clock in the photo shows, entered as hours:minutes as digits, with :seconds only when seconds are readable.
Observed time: 5:02
